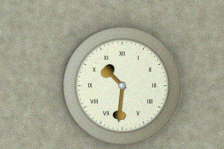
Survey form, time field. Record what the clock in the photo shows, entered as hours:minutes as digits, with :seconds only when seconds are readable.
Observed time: 10:31
